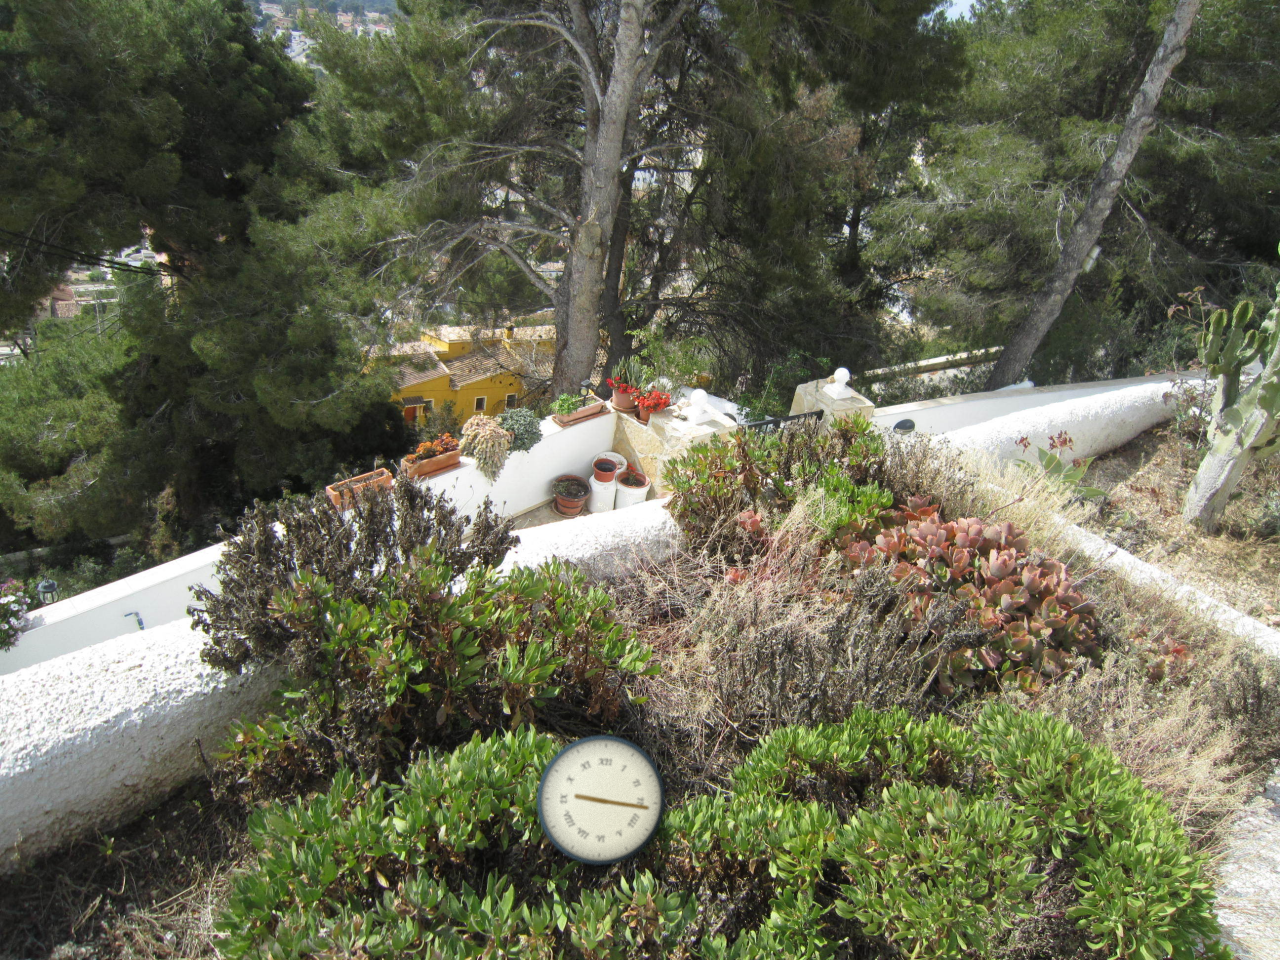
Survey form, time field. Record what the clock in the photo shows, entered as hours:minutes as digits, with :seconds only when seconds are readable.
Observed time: 9:16
